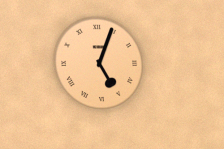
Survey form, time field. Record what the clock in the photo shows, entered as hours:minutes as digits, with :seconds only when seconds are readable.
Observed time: 5:04
